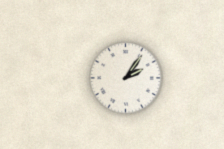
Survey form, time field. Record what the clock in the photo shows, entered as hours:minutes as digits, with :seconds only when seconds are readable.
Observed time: 2:06
